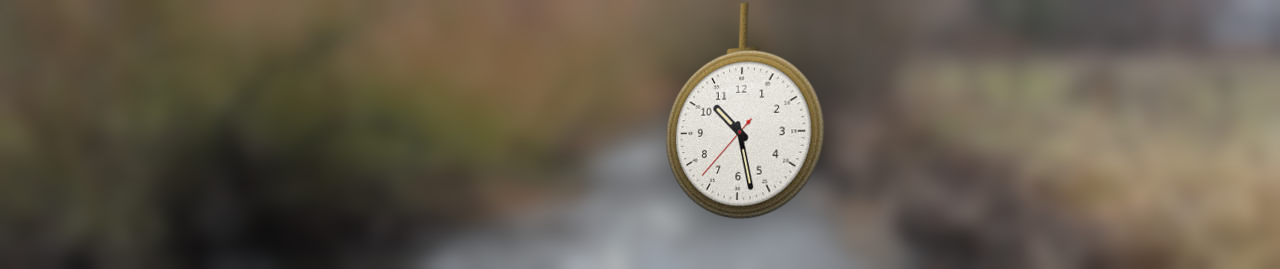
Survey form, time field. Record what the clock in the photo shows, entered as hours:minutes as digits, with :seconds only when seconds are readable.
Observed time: 10:27:37
